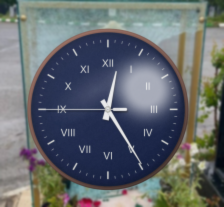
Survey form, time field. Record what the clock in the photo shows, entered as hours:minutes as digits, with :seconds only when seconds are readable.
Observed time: 12:24:45
